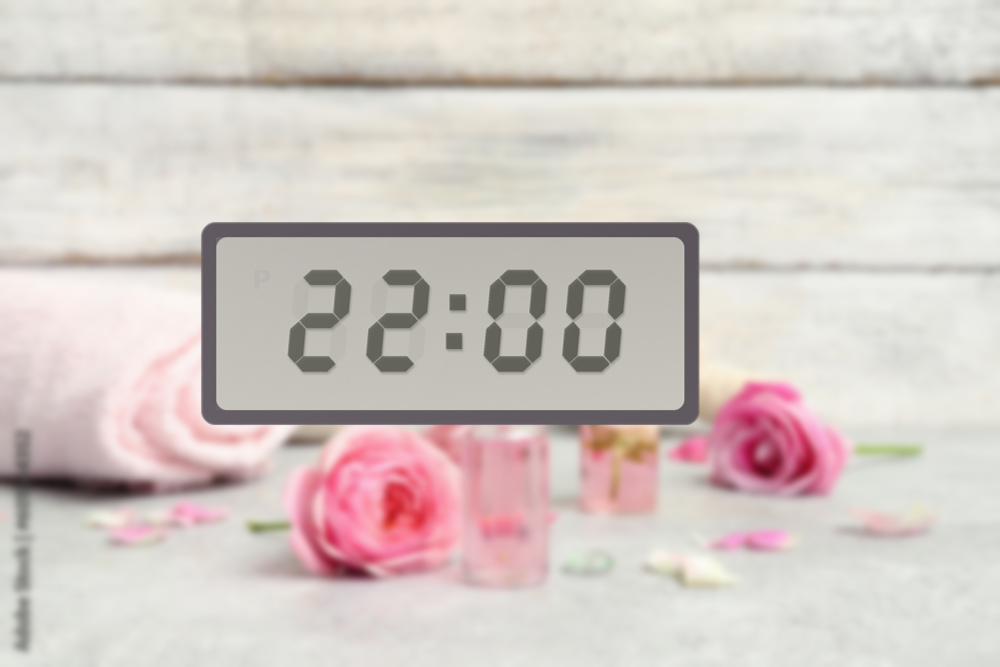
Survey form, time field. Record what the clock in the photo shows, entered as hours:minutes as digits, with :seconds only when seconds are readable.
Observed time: 22:00
